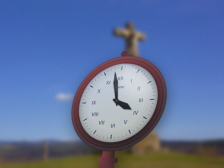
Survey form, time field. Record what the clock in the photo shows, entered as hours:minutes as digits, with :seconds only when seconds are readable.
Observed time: 3:58
